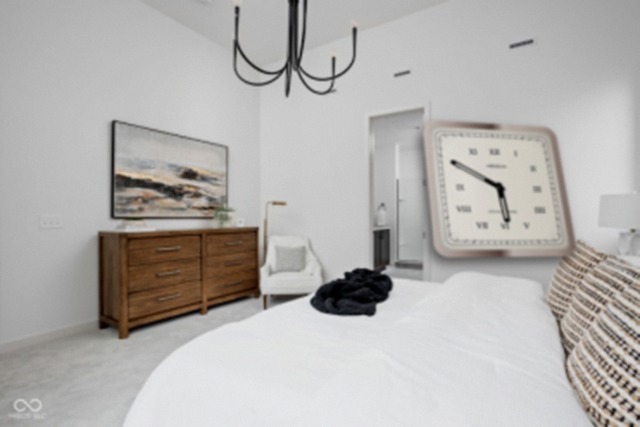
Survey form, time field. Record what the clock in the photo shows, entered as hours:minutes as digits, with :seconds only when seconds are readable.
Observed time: 5:50
